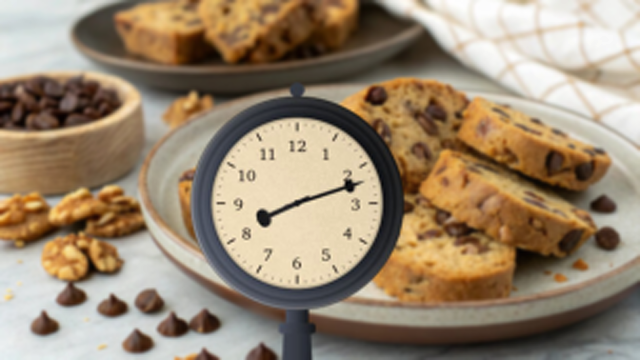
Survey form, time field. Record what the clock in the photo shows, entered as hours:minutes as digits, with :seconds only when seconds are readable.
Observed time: 8:12
